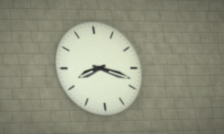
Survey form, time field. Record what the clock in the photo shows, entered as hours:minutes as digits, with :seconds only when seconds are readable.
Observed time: 8:18
